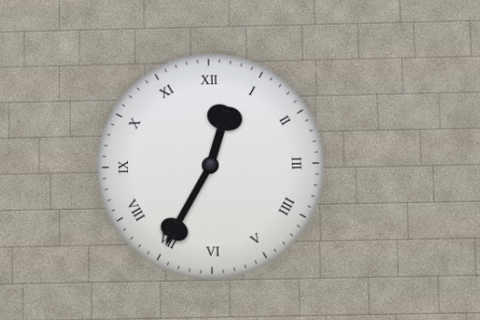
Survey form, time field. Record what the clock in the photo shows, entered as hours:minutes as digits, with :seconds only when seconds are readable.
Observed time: 12:35
